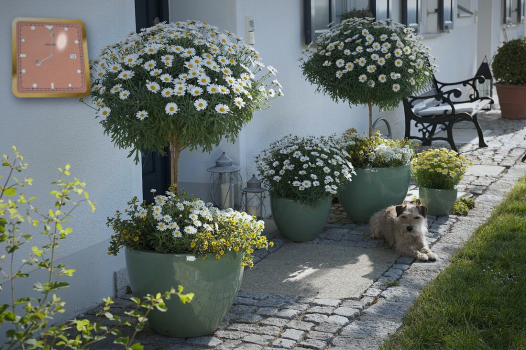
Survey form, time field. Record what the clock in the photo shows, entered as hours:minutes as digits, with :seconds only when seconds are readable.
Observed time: 8:01
